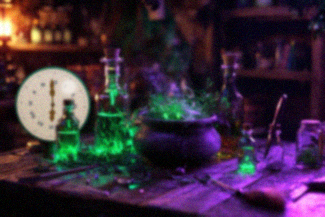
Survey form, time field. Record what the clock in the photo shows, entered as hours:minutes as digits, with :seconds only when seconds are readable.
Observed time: 5:59
